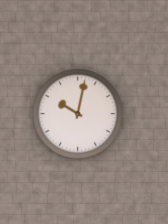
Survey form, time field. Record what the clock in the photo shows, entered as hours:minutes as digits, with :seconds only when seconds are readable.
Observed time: 10:02
